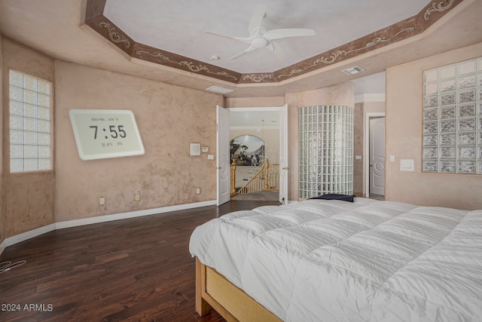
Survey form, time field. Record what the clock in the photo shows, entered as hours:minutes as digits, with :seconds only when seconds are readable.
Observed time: 7:55
